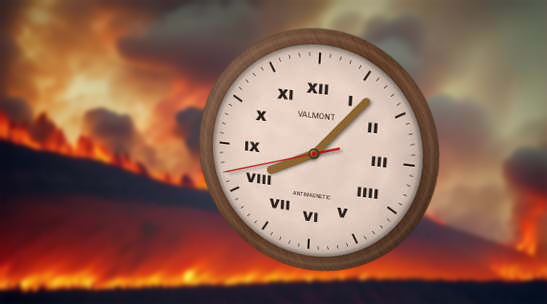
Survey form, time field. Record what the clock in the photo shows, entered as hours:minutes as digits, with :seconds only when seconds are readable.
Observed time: 8:06:42
